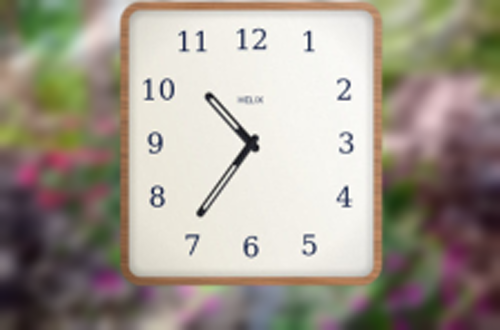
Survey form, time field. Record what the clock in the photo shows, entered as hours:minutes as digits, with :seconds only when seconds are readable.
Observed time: 10:36
